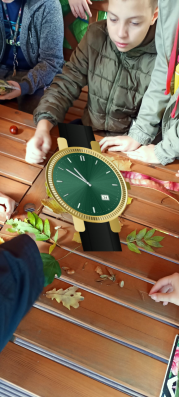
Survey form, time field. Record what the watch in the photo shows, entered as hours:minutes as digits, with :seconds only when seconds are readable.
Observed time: 10:51
